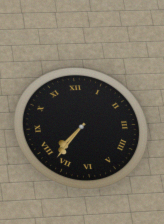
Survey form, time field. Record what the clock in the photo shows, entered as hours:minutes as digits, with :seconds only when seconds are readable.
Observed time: 7:37
